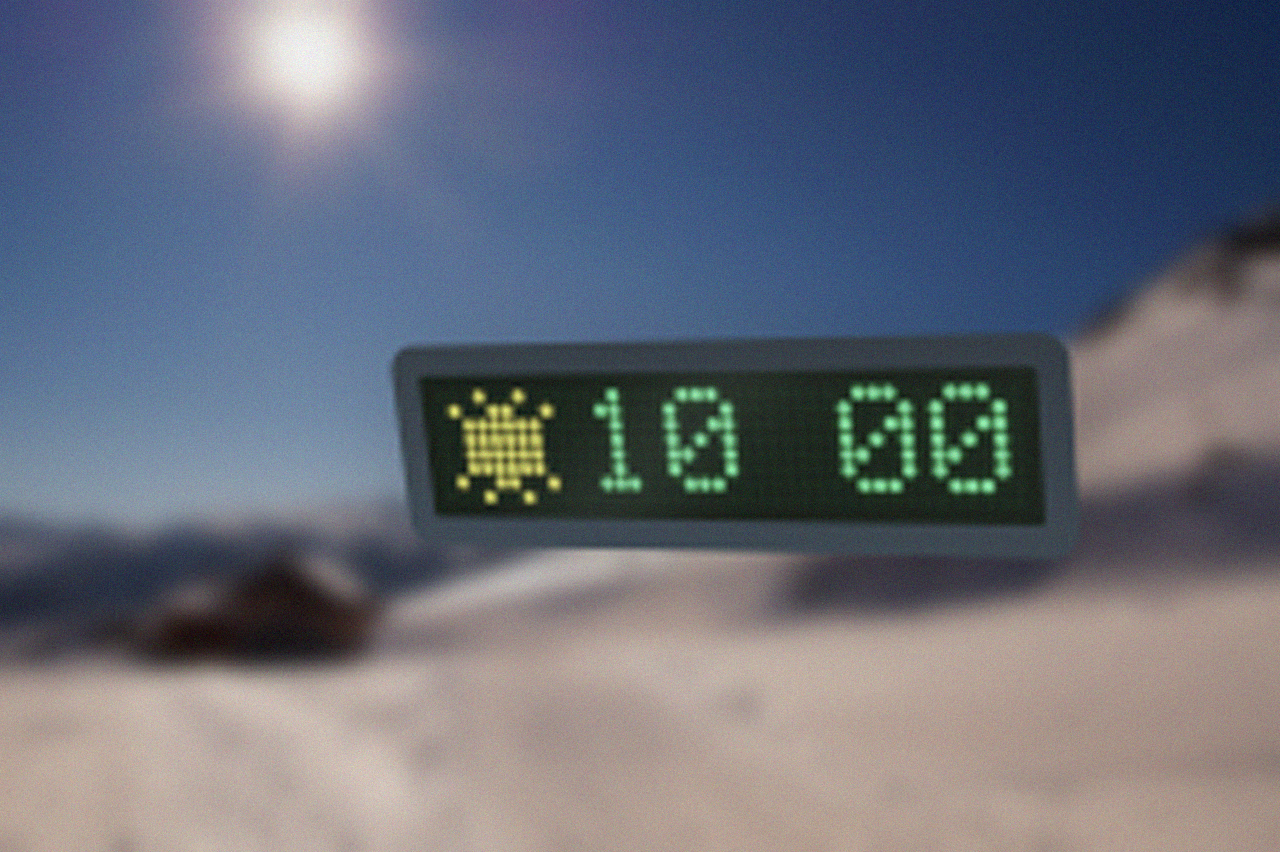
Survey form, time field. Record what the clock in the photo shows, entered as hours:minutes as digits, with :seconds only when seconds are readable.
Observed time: 10:00
